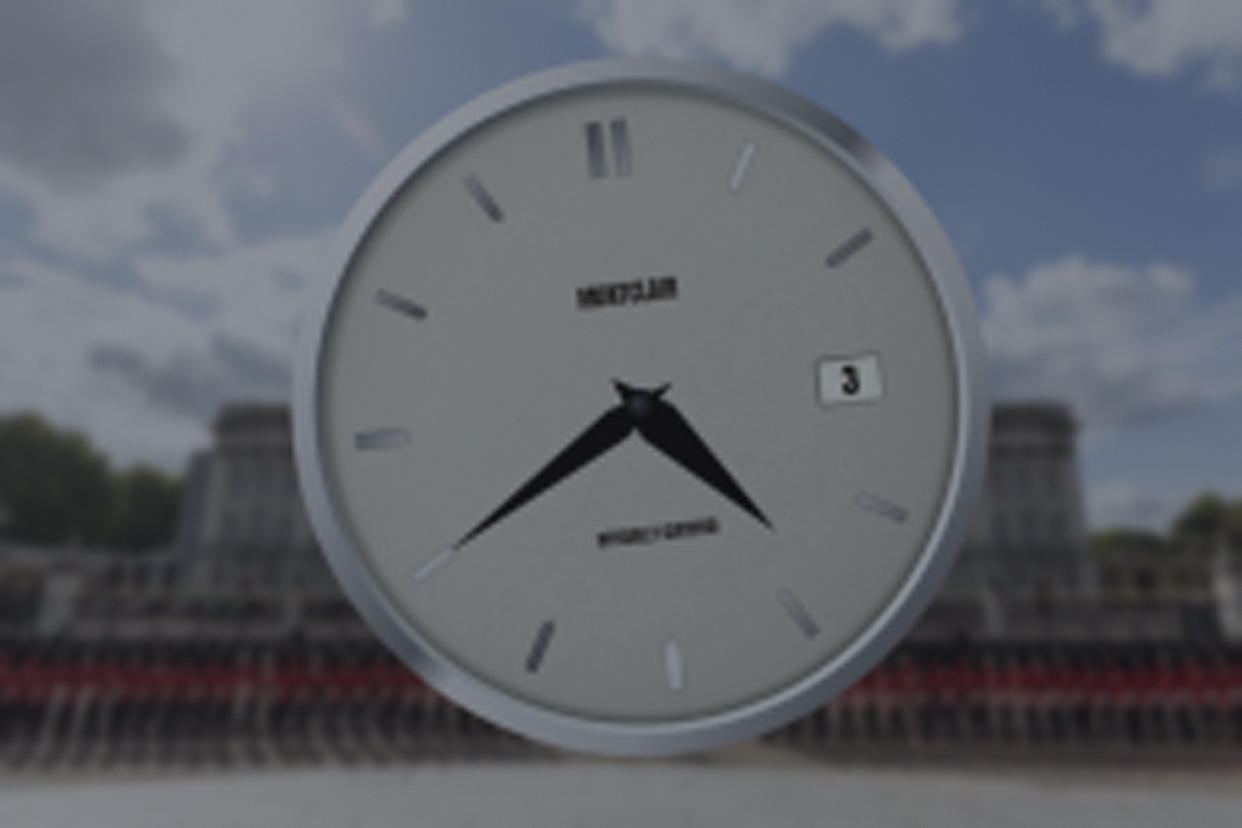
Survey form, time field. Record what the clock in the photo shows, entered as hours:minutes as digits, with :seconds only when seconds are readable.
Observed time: 4:40
